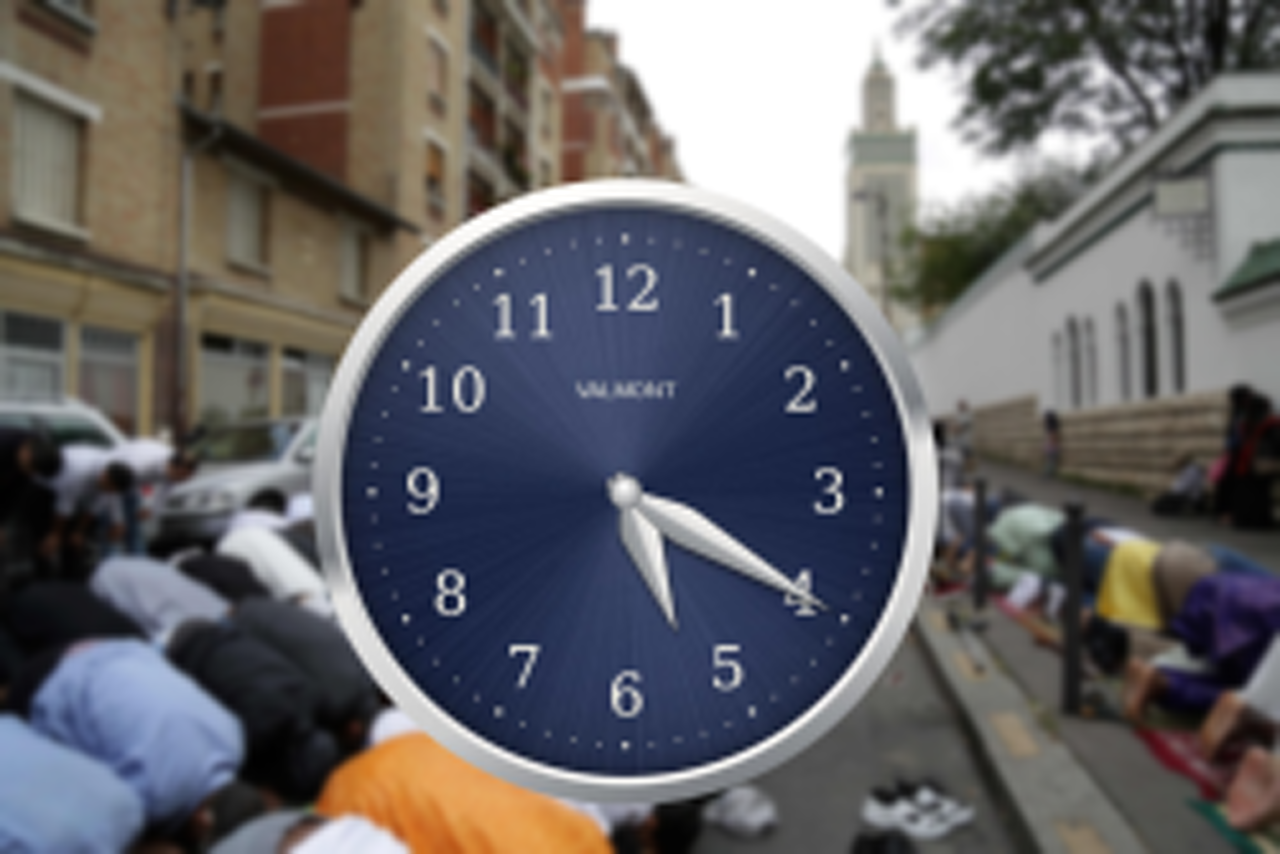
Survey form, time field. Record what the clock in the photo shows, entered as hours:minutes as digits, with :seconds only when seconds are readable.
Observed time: 5:20
